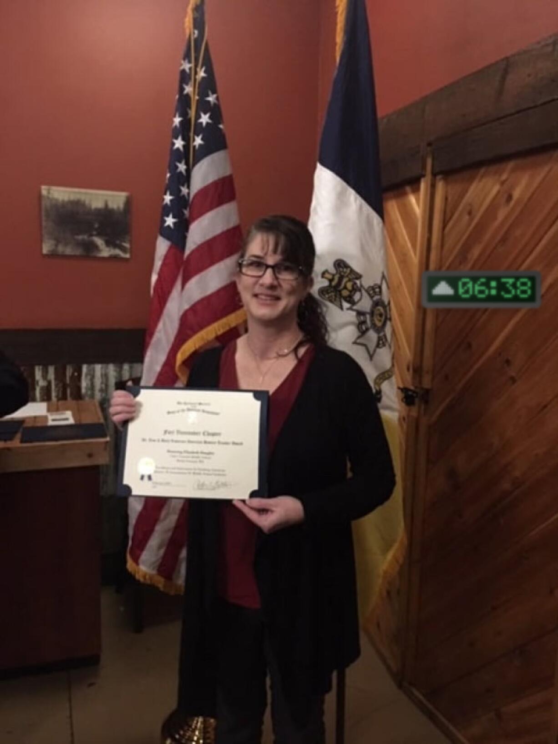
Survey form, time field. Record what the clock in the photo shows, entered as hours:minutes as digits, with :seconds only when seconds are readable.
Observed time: 6:38
